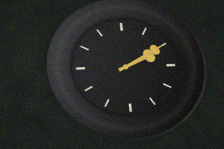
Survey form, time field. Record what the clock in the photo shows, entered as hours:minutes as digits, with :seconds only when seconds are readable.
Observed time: 2:10
